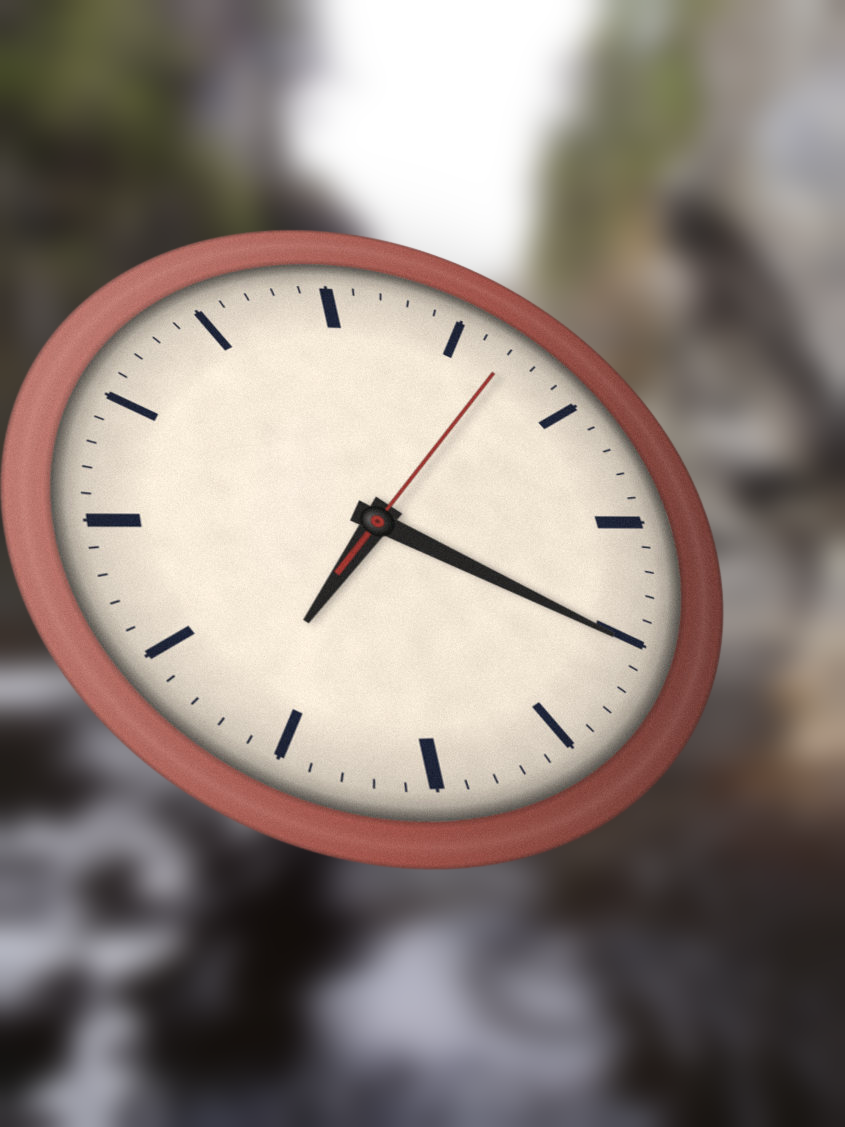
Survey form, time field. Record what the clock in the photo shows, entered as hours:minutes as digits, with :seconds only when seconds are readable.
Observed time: 7:20:07
